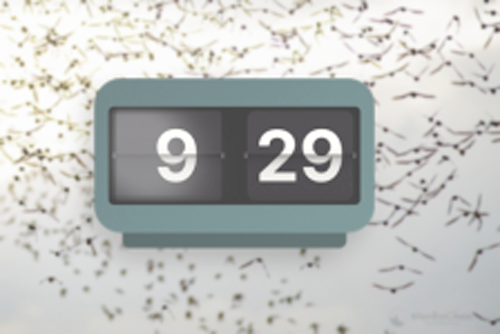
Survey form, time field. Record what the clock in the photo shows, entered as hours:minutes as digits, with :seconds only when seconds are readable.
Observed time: 9:29
